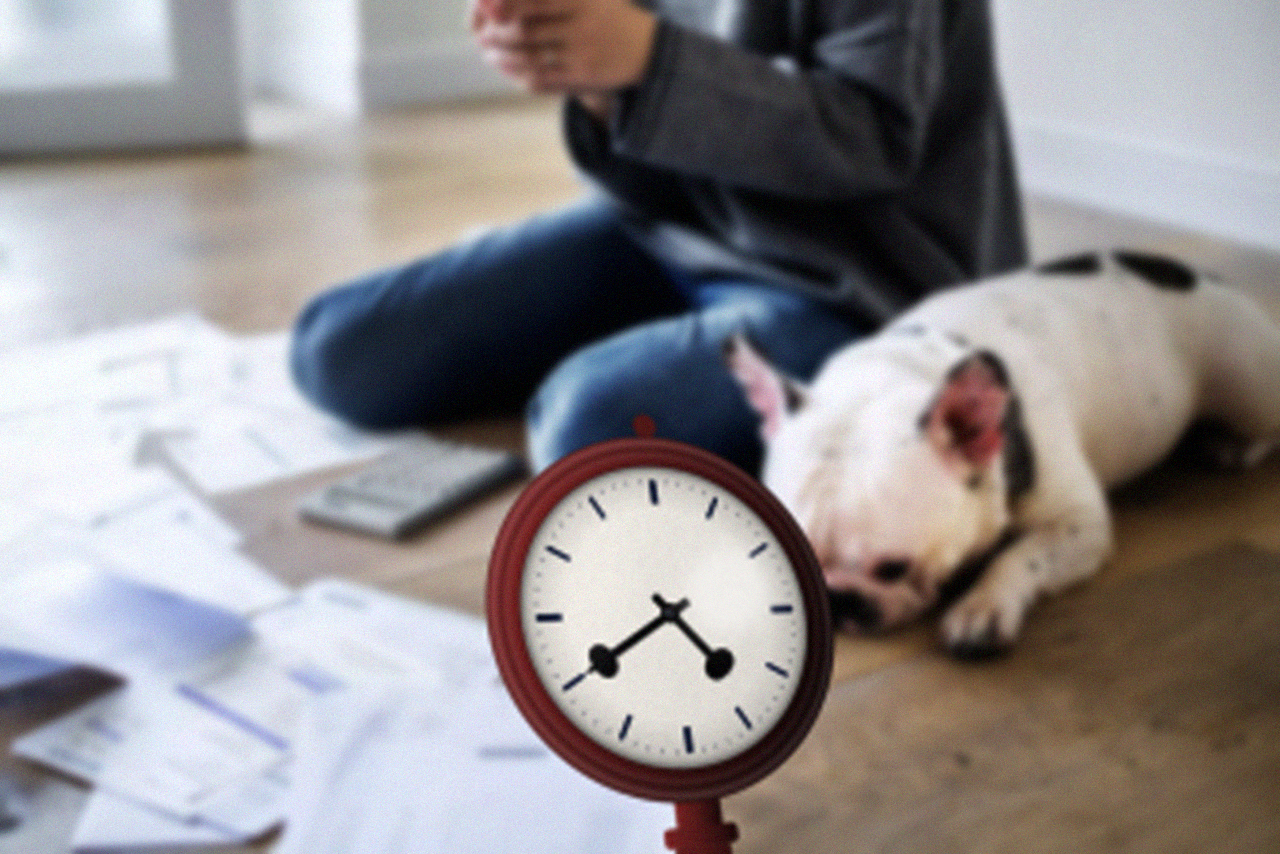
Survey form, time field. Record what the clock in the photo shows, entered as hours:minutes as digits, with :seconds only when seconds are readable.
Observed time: 4:40
